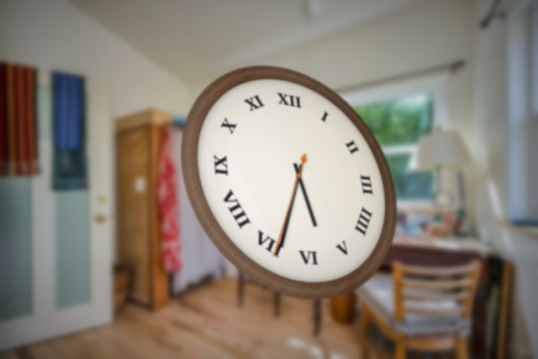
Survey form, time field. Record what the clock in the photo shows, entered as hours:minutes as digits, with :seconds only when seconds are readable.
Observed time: 5:33:34
